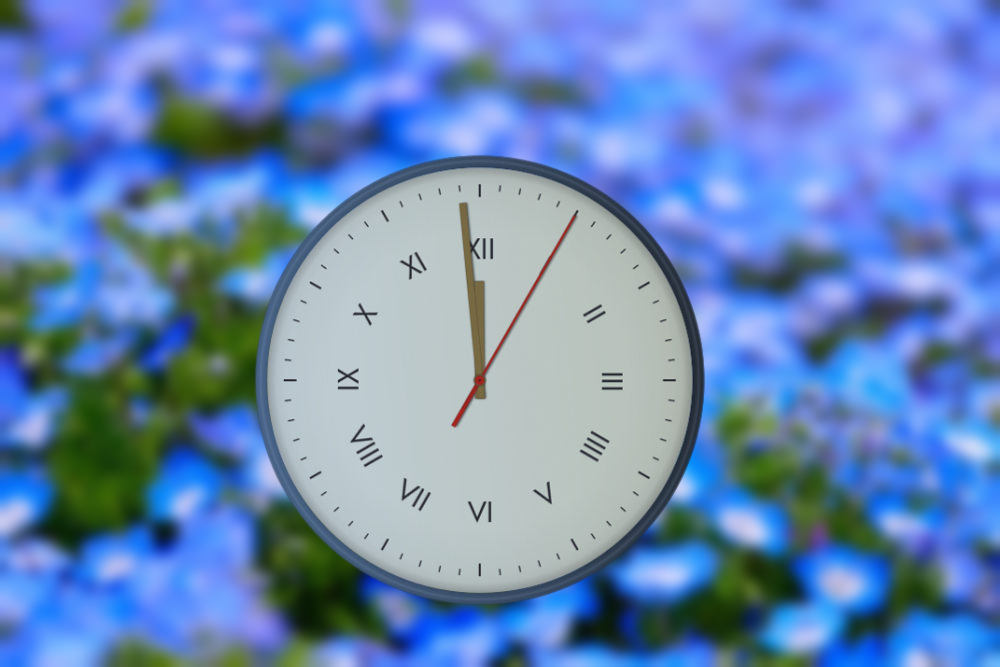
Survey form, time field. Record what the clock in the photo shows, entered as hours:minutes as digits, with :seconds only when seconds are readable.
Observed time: 11:59:05
